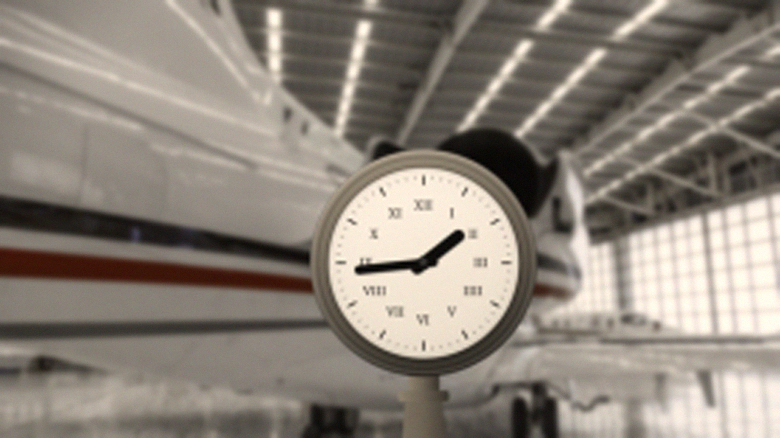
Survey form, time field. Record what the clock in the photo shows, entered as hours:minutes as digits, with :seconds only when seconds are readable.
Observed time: 1:44
